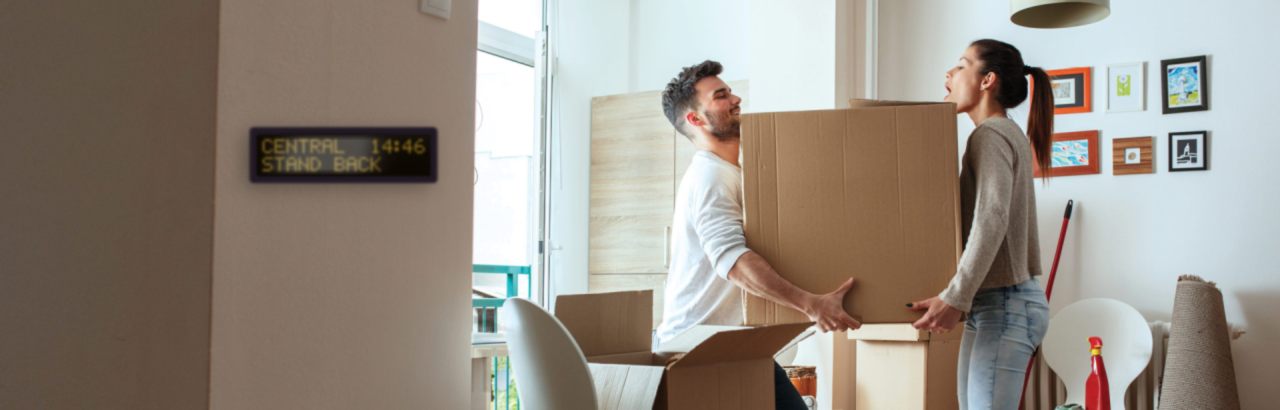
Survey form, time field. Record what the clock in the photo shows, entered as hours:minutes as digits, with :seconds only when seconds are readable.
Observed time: 14:46
